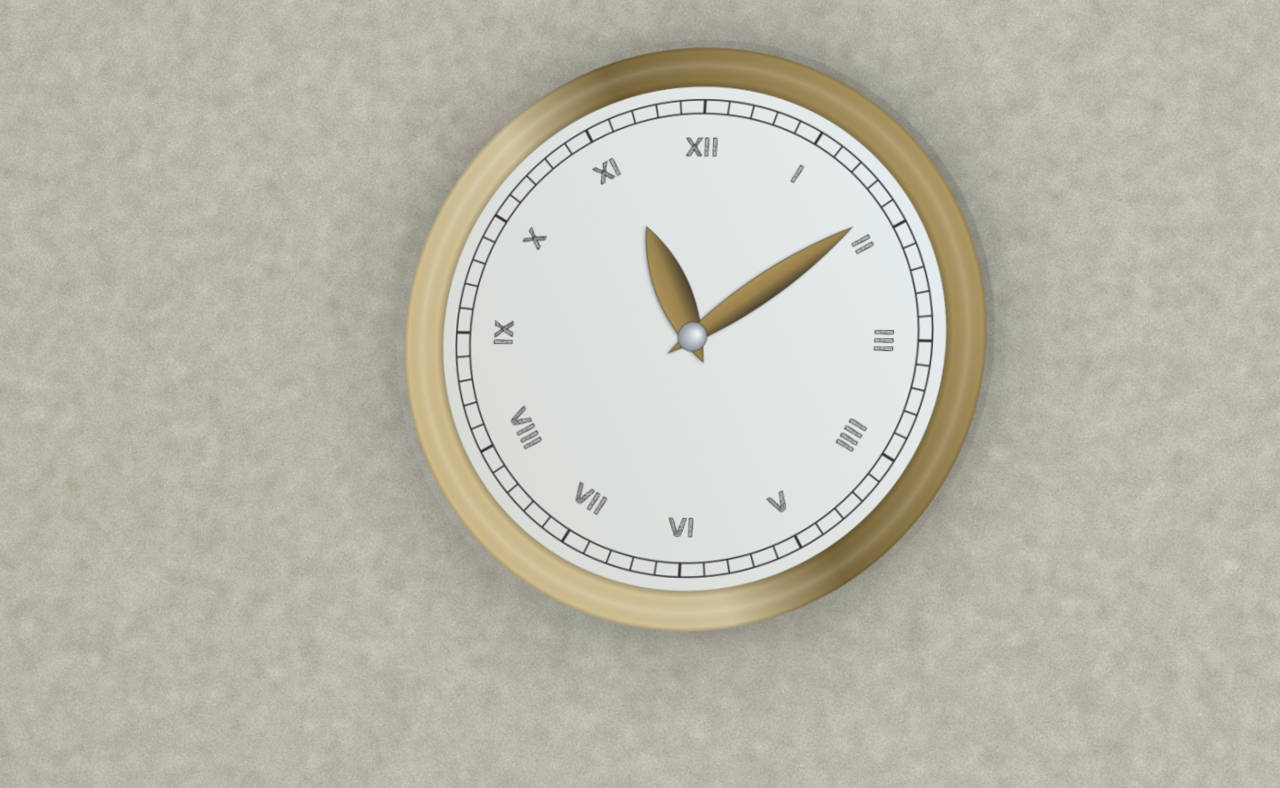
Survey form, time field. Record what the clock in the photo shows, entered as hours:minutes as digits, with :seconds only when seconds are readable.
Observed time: 11:09
